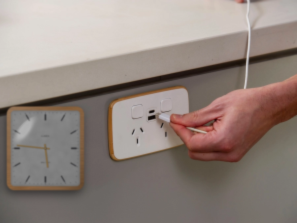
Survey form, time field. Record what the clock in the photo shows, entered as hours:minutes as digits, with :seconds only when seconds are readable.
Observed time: 5:46
